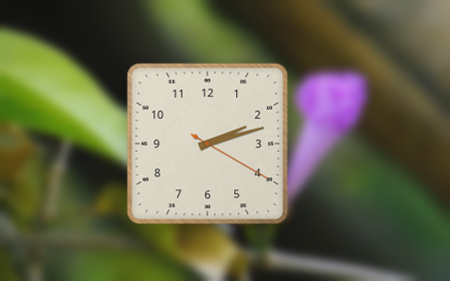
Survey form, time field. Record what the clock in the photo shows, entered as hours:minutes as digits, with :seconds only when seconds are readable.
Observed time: 2:12:20
